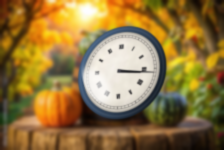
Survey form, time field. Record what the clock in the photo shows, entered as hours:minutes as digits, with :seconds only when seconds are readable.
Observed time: 3:16
